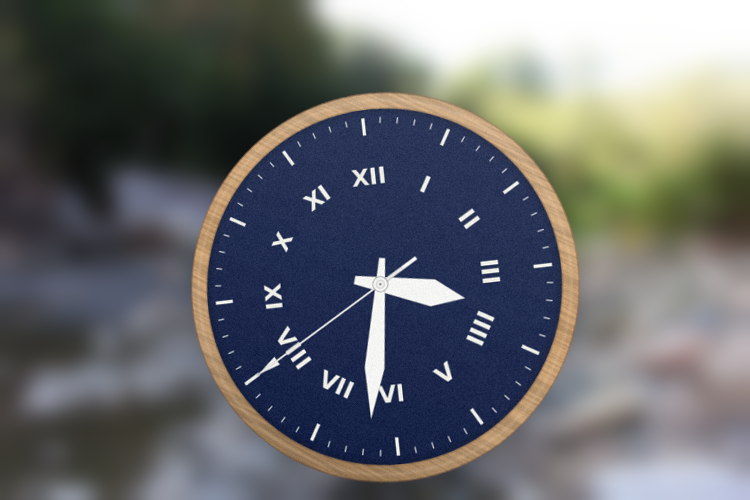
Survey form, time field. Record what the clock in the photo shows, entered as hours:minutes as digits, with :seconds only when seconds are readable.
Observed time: 3:31:40
